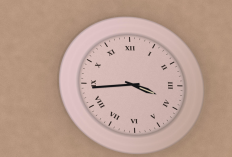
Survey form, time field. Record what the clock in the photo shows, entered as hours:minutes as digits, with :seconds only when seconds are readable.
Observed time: 3:44
